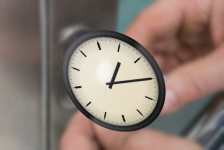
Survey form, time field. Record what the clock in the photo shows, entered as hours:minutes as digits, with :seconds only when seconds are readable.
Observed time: 1:15
